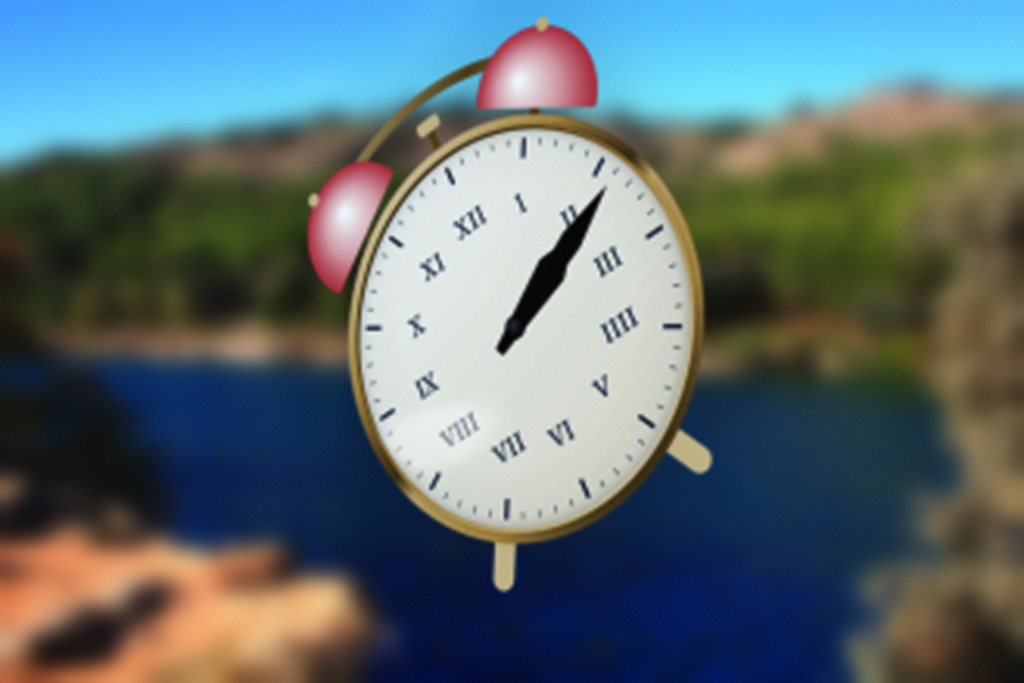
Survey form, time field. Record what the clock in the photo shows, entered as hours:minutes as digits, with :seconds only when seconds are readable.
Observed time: 2:11
